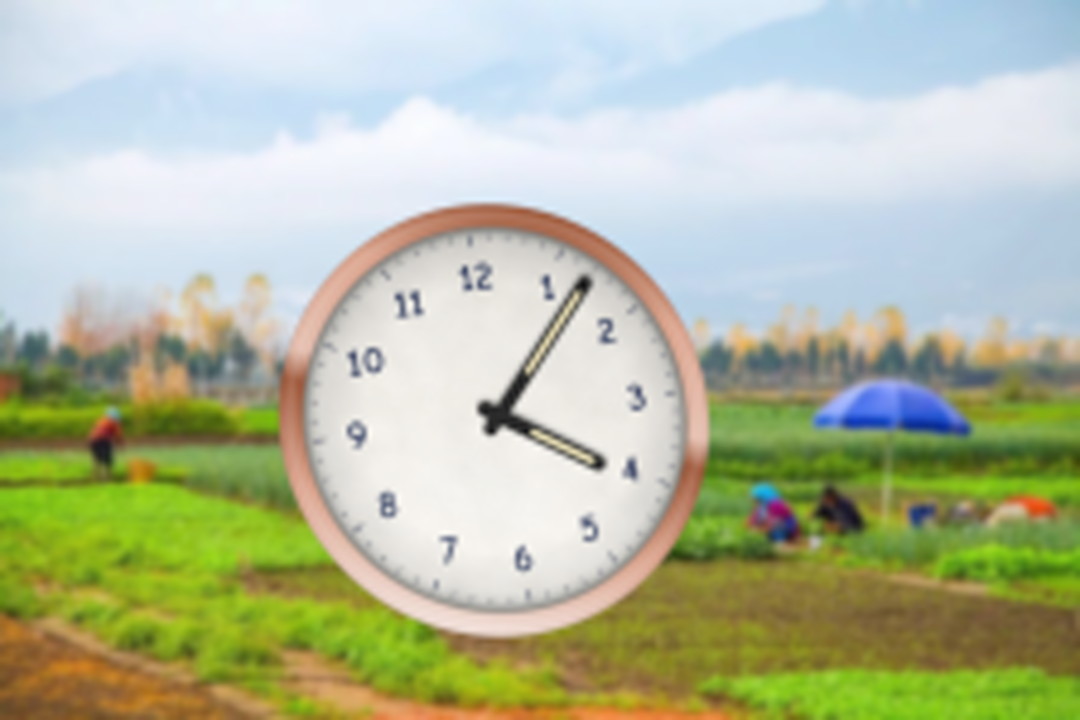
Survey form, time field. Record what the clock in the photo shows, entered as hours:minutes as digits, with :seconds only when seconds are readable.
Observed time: 4:07
